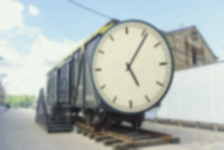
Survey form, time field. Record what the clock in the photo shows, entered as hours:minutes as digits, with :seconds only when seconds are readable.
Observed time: 5:06
